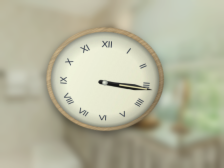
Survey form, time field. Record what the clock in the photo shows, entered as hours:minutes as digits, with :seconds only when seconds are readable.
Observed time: 3:16
